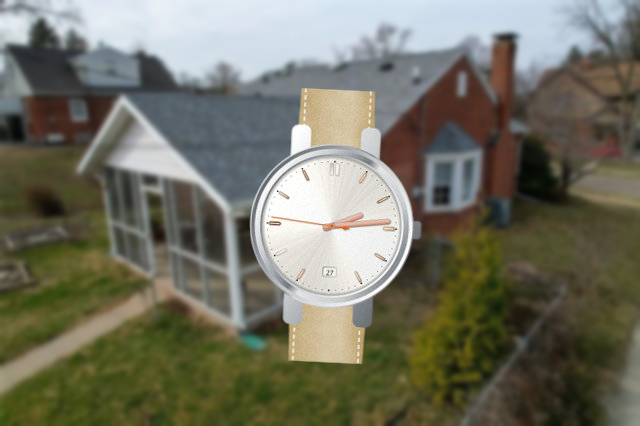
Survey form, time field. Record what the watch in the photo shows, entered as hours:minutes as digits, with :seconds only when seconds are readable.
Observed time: 2:13:46
